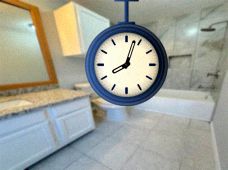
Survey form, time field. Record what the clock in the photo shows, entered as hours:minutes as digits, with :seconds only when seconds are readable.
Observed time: 8:03
